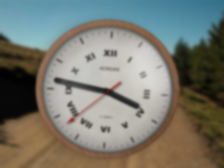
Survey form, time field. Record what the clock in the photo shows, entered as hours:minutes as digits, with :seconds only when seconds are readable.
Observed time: 3:46:38
